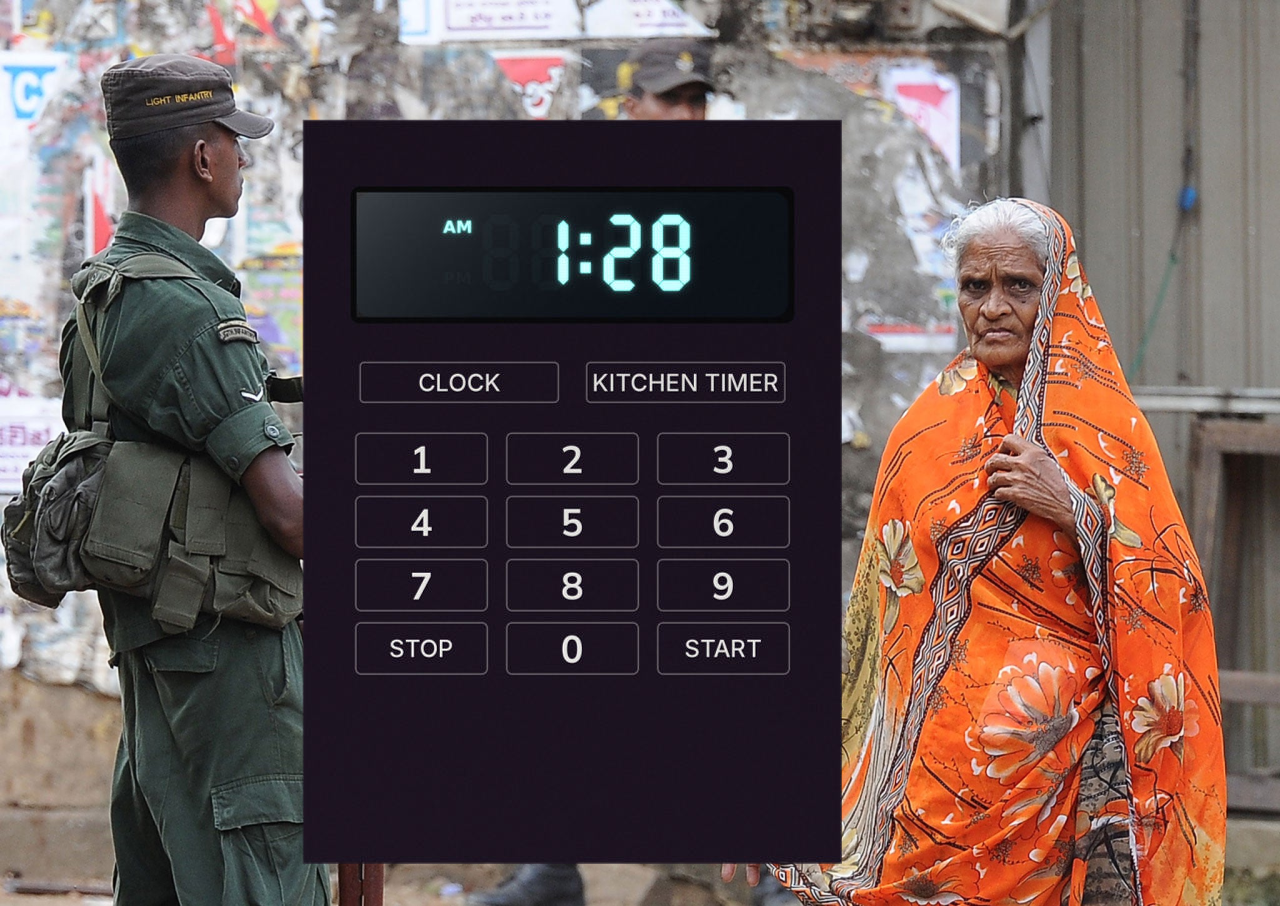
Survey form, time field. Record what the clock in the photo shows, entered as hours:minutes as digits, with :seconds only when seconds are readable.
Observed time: 1:28
